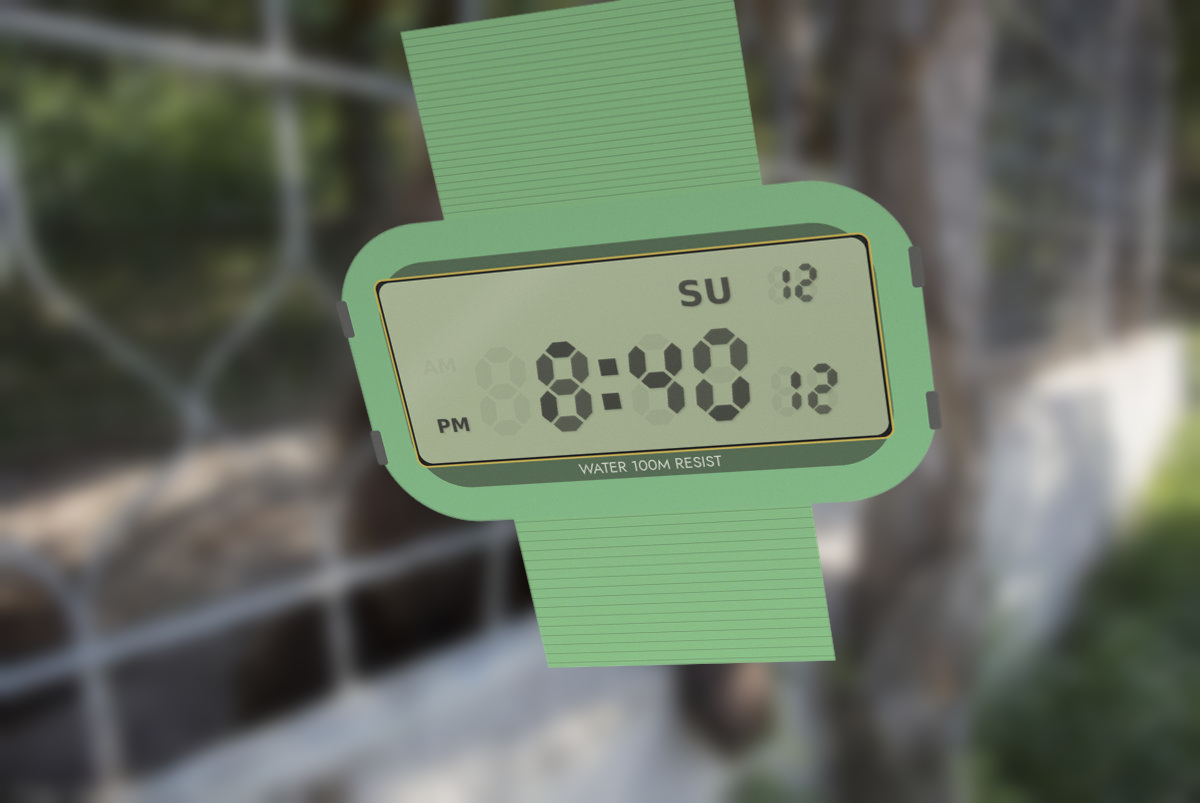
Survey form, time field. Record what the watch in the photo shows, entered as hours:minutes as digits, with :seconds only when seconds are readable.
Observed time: 8:40:12
